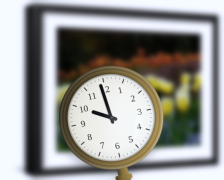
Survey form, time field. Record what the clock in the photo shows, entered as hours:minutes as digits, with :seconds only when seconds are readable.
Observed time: 9:59
